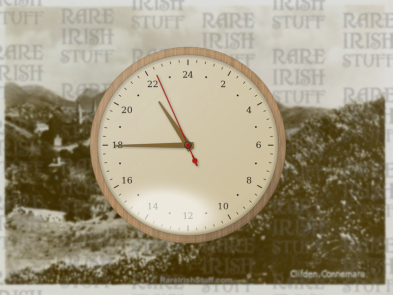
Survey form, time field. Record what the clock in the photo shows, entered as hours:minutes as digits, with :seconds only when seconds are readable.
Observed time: 21:44:56
